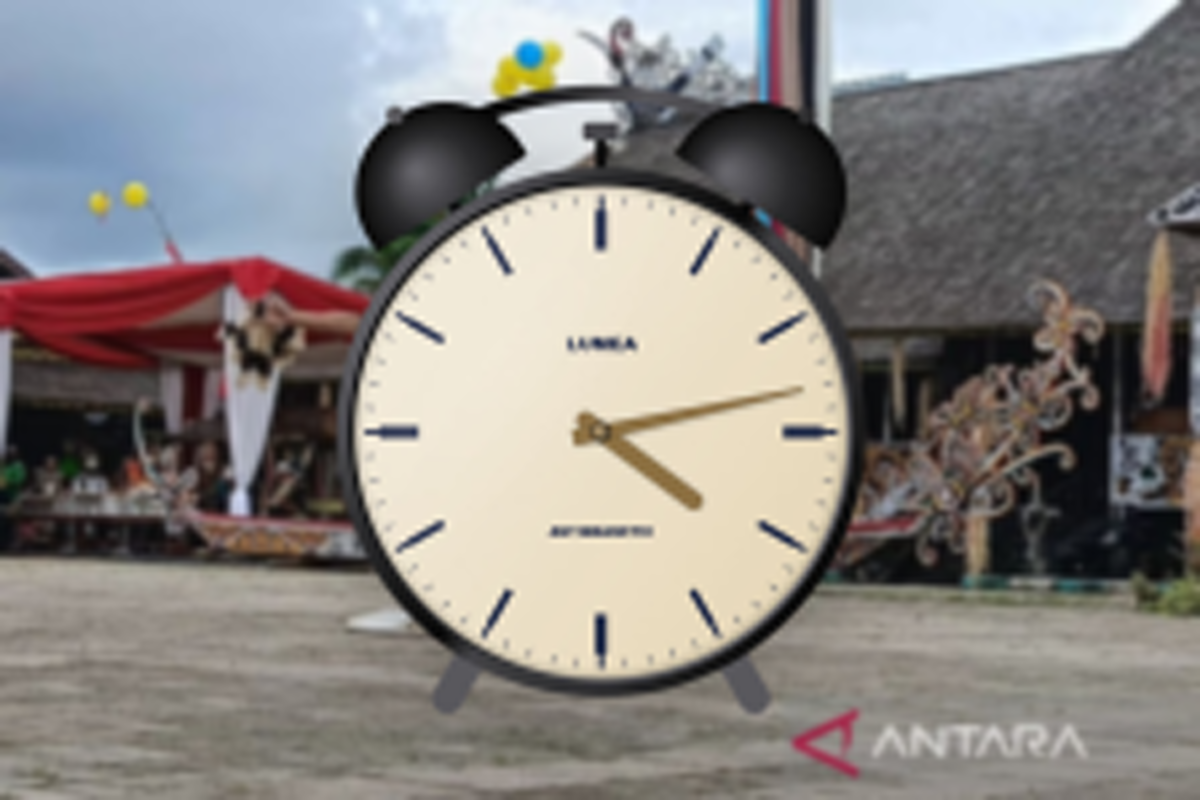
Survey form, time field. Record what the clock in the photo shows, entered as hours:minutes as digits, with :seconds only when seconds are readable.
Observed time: 4:13
